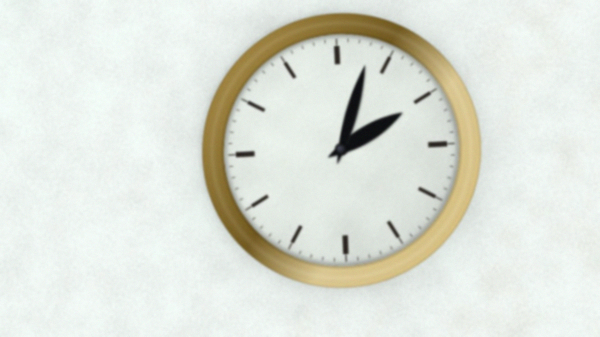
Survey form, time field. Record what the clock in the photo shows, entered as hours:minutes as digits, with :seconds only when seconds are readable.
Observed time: 2:03
